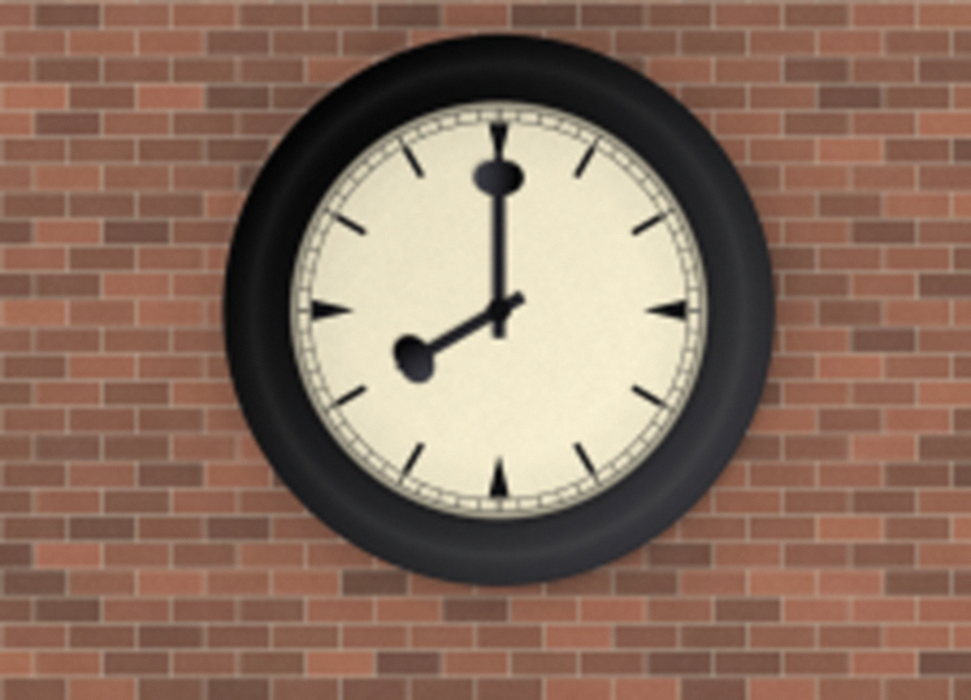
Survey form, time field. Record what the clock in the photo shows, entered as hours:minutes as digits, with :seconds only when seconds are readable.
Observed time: 8:00
